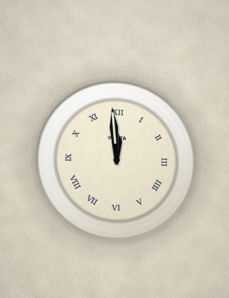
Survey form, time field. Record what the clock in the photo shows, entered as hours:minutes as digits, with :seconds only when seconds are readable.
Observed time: 11:59
